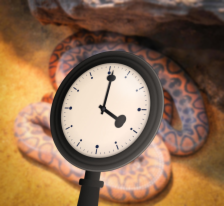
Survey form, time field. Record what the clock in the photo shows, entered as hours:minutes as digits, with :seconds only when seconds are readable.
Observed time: 4:01
